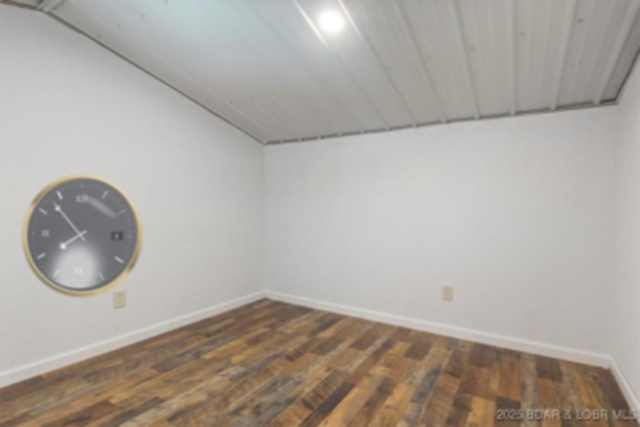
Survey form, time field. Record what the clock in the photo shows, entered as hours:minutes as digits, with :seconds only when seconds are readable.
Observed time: 7:53
